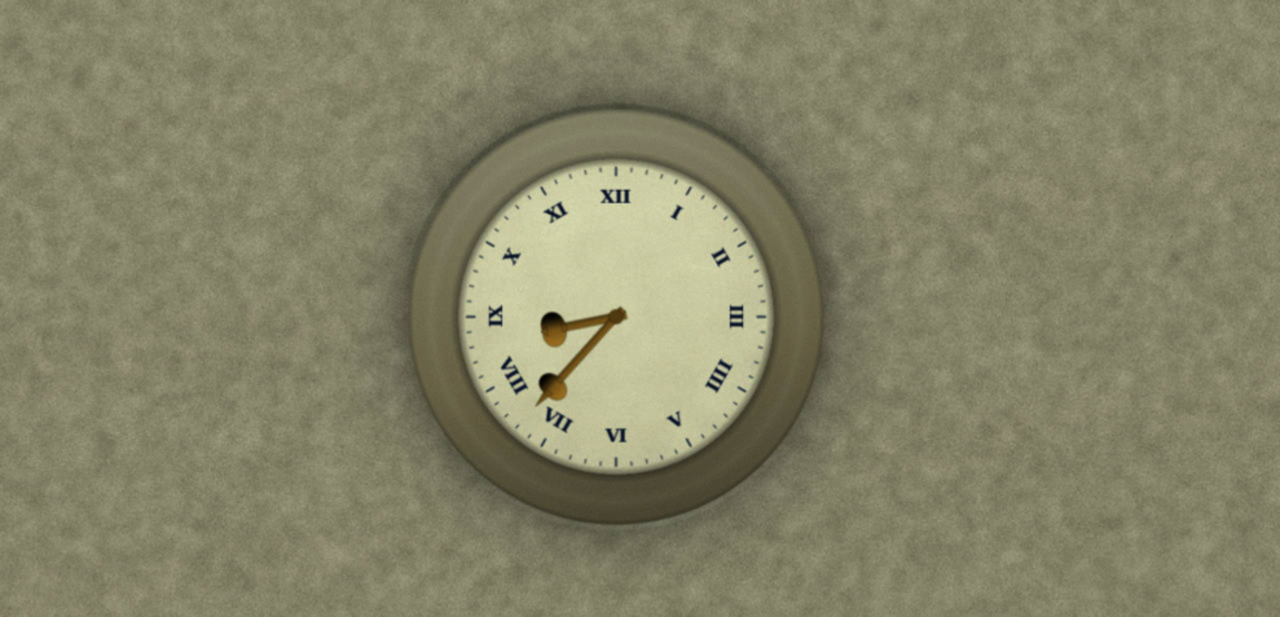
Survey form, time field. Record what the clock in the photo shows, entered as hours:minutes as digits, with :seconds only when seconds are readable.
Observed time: 8:37
